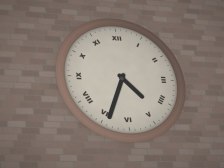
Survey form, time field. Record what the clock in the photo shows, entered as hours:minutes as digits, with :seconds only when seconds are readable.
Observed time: 4:34
